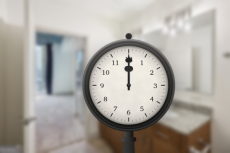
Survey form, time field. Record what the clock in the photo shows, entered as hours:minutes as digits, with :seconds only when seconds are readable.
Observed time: 12:00
